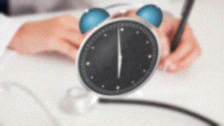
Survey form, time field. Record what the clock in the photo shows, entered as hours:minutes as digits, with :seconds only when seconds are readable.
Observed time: 5:59
